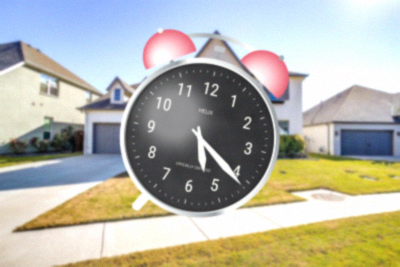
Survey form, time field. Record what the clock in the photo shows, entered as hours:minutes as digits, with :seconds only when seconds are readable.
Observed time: 5:21
